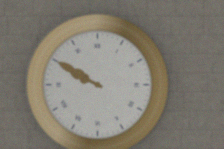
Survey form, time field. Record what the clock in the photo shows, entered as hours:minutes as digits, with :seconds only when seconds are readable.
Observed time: 9:50
